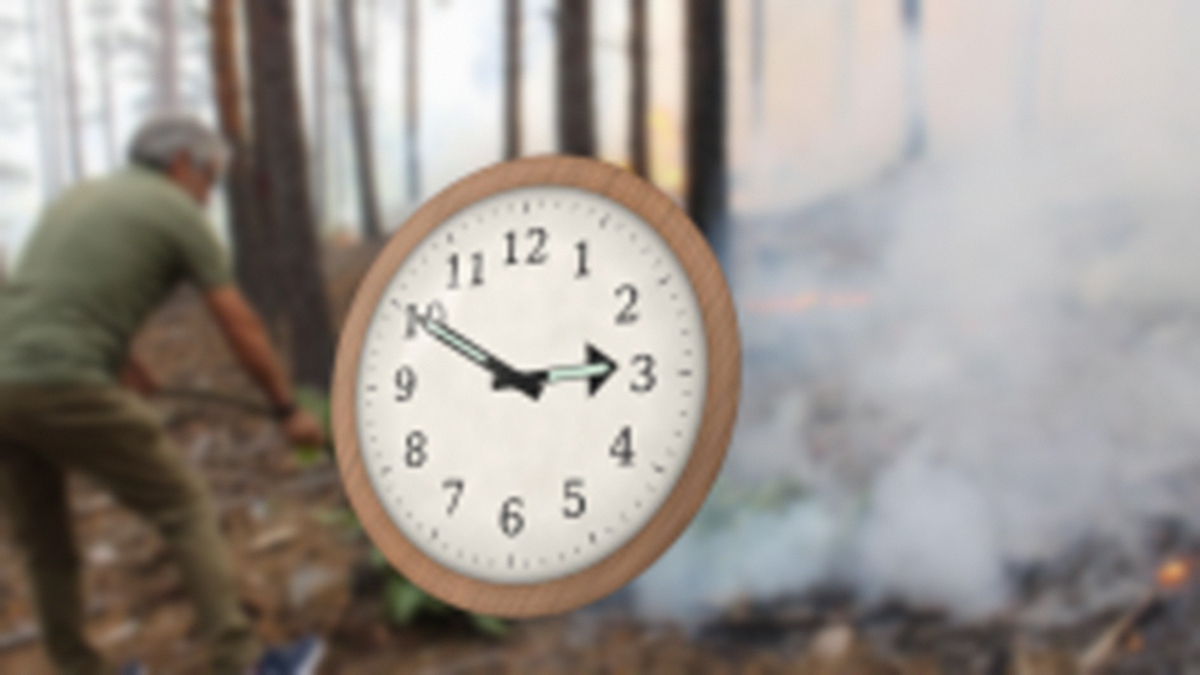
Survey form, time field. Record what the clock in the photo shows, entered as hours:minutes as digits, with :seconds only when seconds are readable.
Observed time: 2:50
